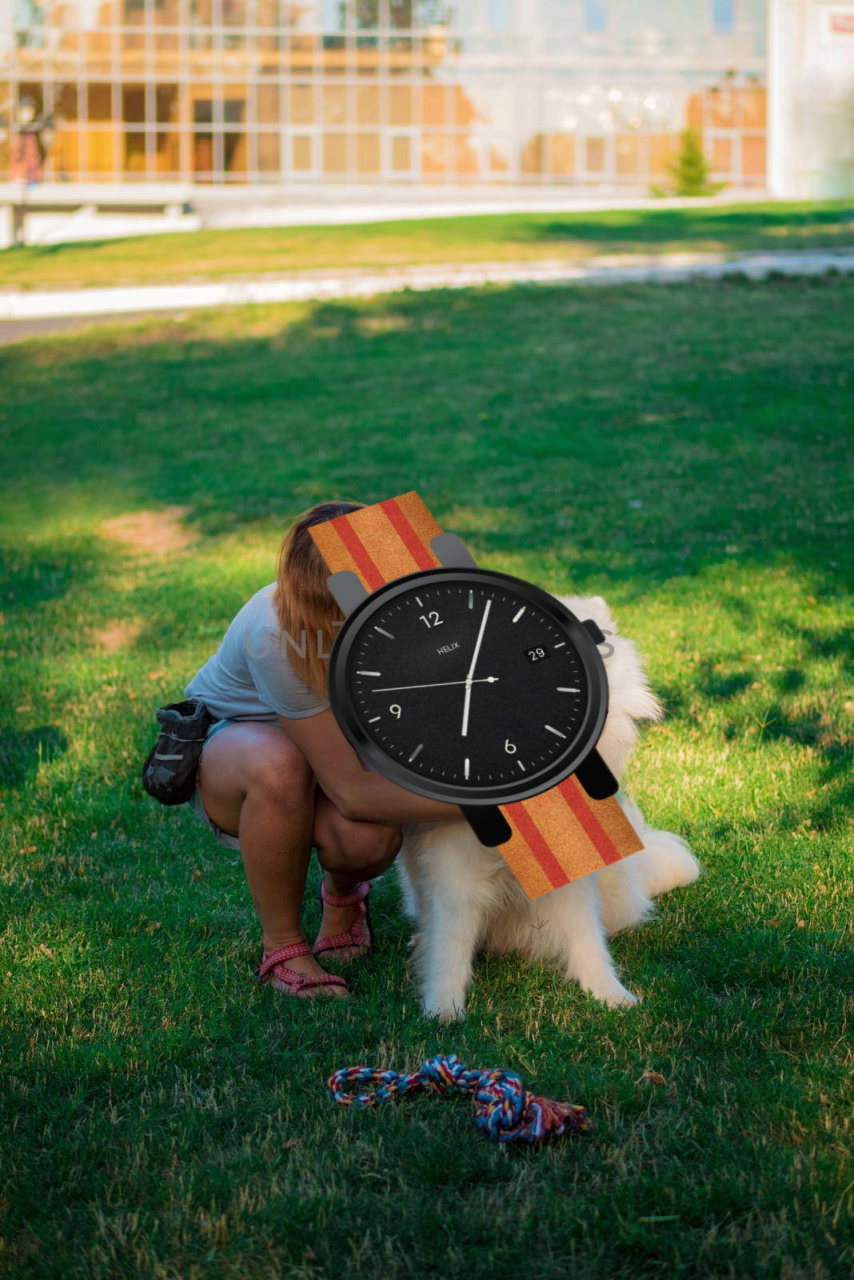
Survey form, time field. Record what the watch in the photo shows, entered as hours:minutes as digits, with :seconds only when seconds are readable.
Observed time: 7:06:48
